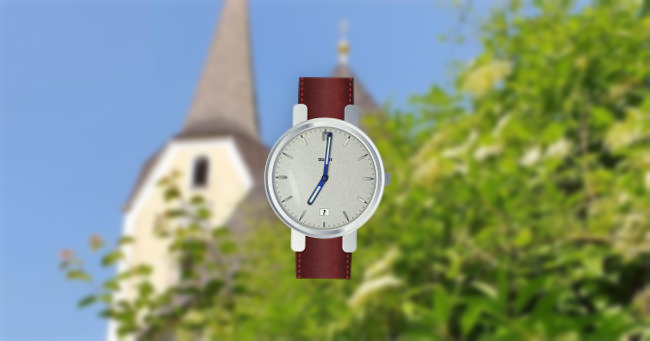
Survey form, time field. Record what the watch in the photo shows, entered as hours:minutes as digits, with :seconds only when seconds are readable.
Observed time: 7:01
